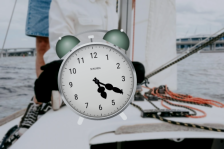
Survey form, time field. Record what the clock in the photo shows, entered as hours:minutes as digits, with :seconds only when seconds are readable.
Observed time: 5:20
